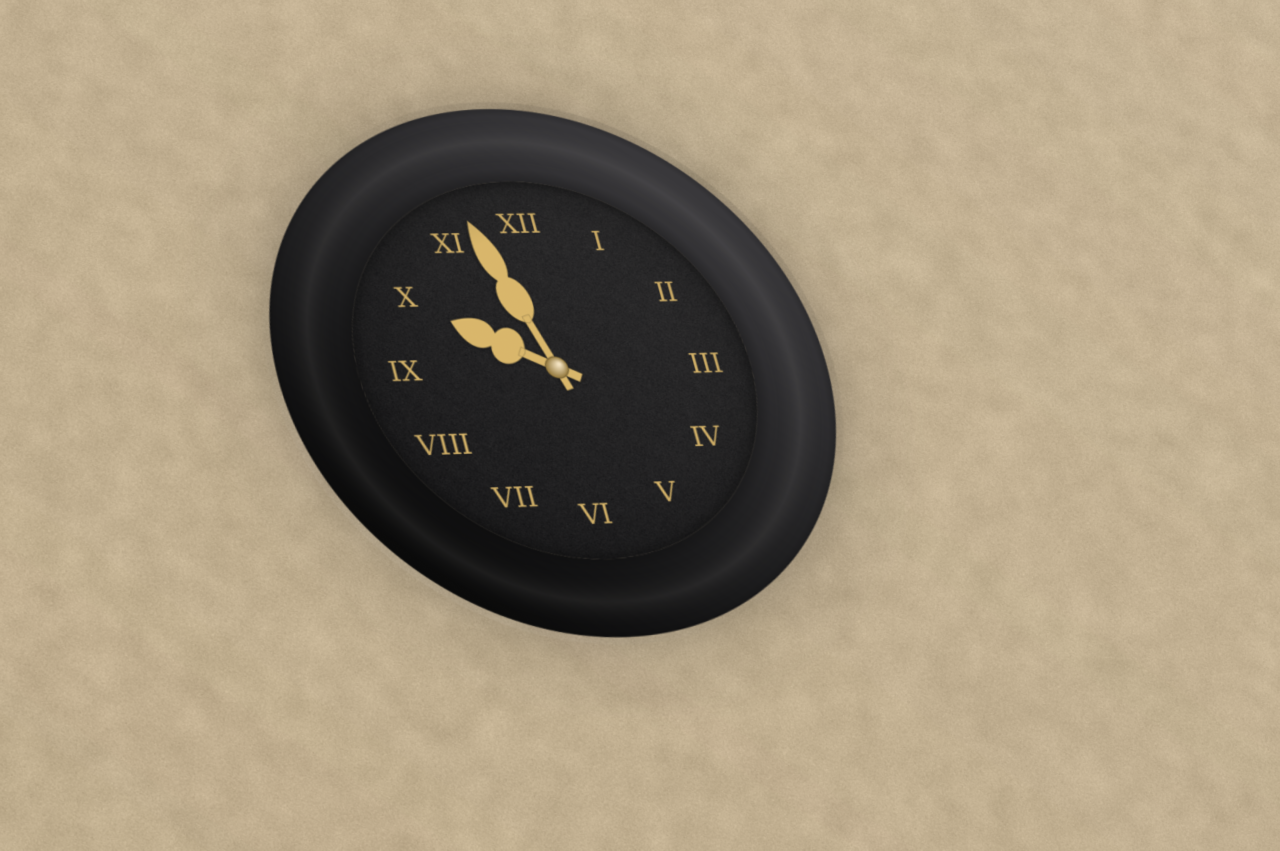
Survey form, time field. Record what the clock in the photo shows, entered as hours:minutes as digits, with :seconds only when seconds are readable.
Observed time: 9:57
